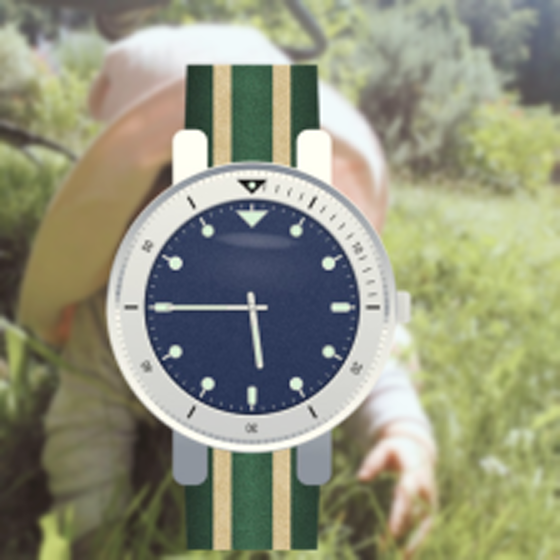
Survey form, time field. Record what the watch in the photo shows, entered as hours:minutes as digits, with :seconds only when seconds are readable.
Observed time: 5:45
